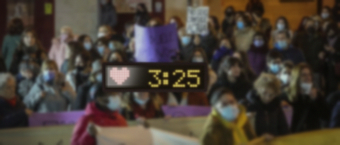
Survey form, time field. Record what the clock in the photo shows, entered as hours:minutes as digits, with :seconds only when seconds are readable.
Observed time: 3:25
